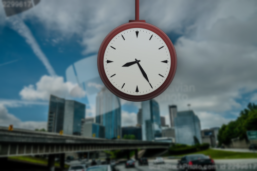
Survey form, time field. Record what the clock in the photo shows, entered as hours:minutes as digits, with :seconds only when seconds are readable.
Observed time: 8:25
